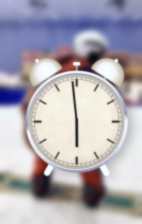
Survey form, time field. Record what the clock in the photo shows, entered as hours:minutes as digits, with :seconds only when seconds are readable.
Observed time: 5:59
